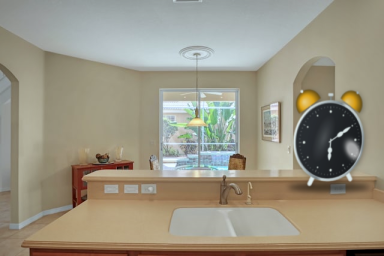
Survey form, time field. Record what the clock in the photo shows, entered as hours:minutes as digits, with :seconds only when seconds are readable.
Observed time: 6:10
